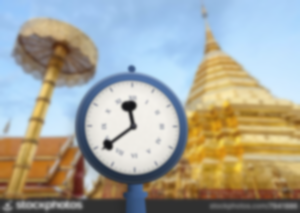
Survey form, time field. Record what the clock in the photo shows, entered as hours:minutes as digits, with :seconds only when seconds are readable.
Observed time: 11:39
